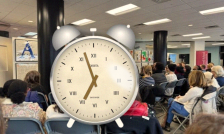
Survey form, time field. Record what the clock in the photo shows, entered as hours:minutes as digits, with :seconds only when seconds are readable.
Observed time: 6:57
